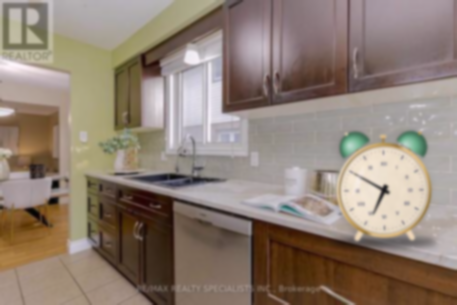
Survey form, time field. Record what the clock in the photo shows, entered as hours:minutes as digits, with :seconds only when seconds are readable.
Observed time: 6:50
